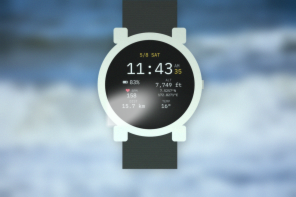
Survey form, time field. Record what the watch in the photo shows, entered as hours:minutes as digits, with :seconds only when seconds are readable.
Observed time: 11:43
